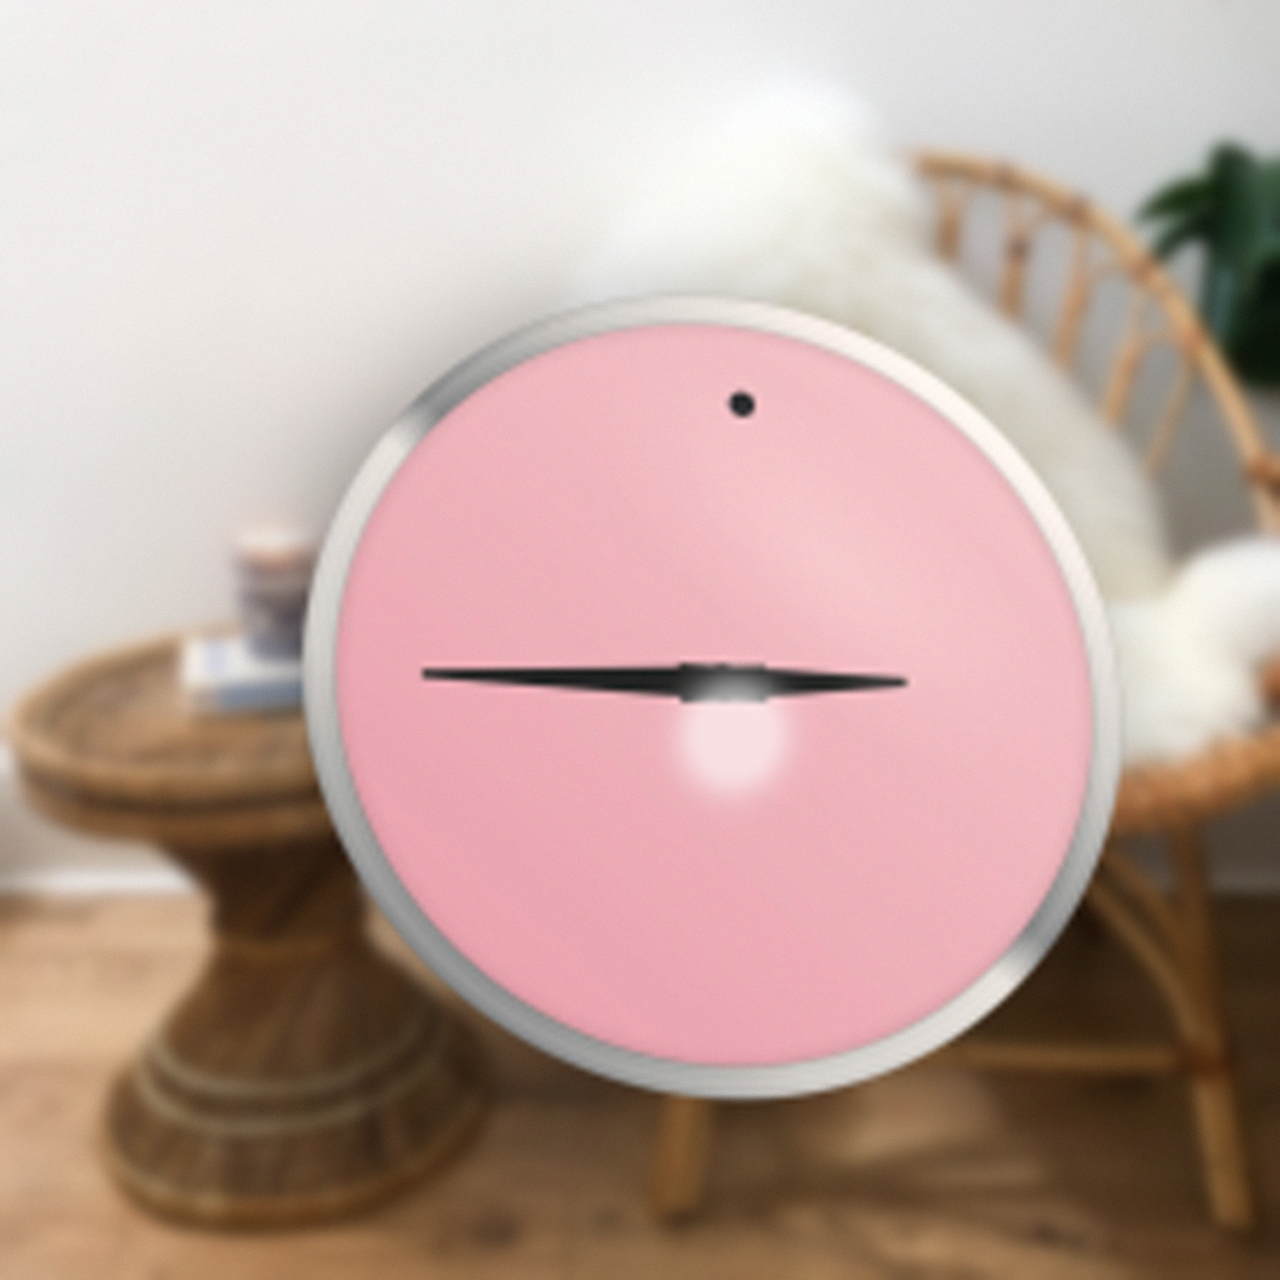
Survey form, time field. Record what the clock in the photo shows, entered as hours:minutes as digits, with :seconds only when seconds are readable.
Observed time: 2:44
